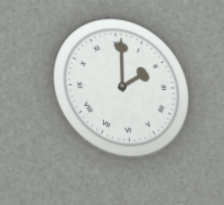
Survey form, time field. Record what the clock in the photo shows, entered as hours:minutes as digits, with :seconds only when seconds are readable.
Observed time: 2:01
